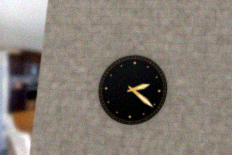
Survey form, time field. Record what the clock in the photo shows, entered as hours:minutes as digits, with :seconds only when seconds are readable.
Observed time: 2:21
